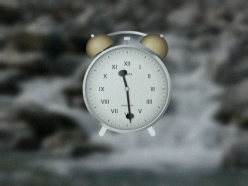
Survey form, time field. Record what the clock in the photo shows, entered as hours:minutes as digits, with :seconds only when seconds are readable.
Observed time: 11:29
